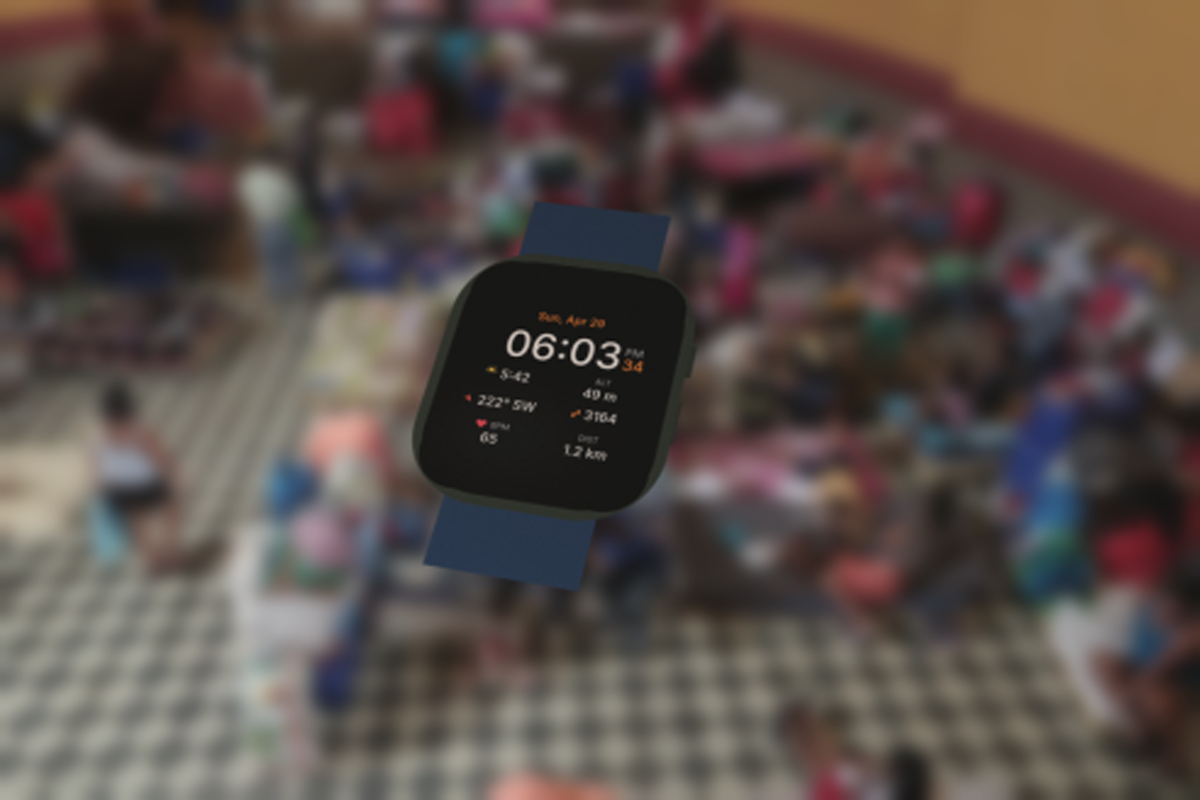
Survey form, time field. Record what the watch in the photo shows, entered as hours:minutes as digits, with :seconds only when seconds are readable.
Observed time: 6:03
